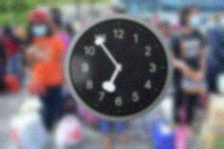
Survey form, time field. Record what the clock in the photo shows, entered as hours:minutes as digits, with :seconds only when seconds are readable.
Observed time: 6:54
